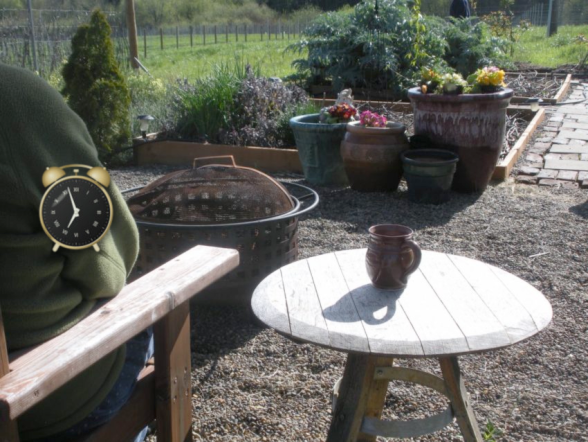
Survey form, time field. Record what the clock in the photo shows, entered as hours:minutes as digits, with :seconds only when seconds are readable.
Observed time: 6:57
